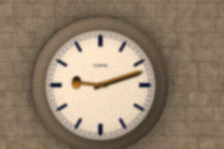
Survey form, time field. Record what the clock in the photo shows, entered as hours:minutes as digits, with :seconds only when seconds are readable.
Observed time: 9:12
